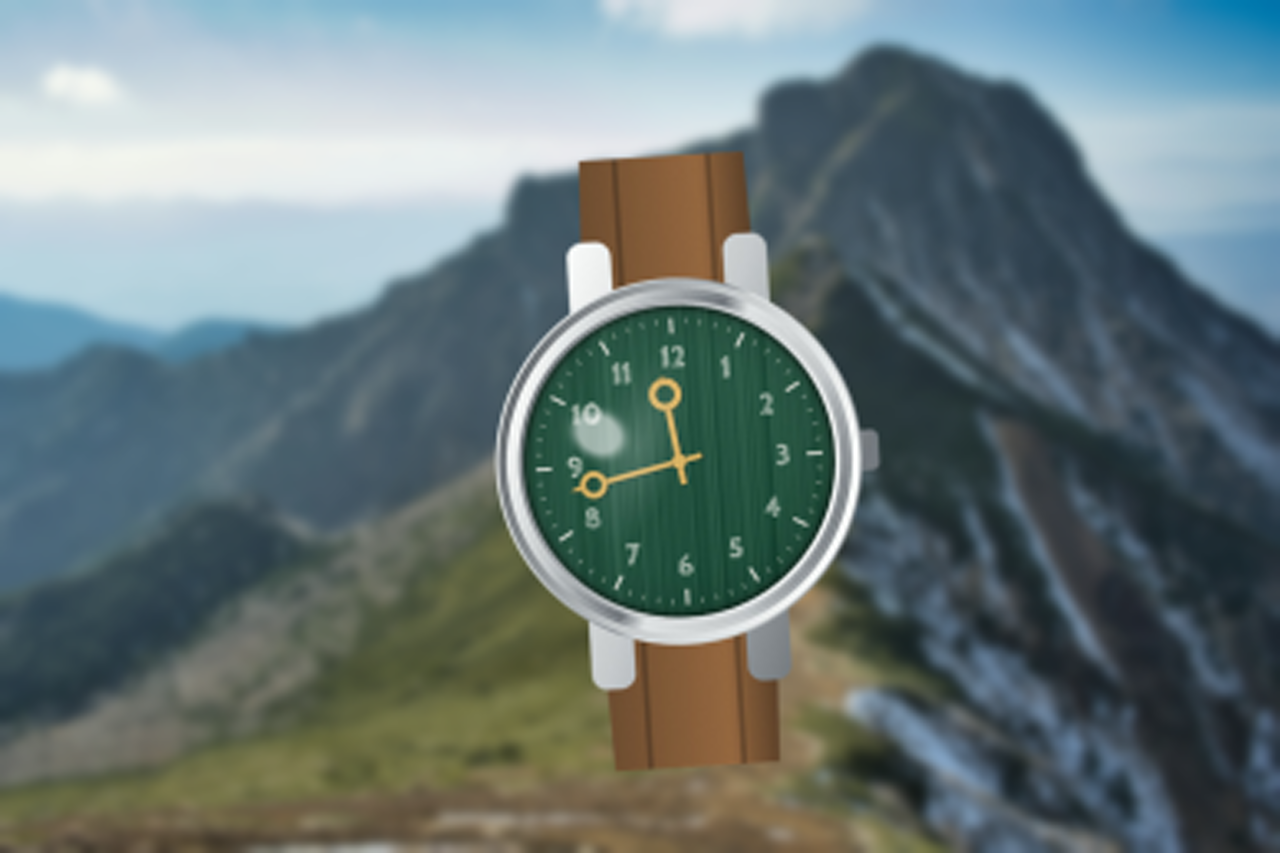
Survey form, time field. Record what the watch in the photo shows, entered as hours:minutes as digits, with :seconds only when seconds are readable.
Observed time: 11:43
